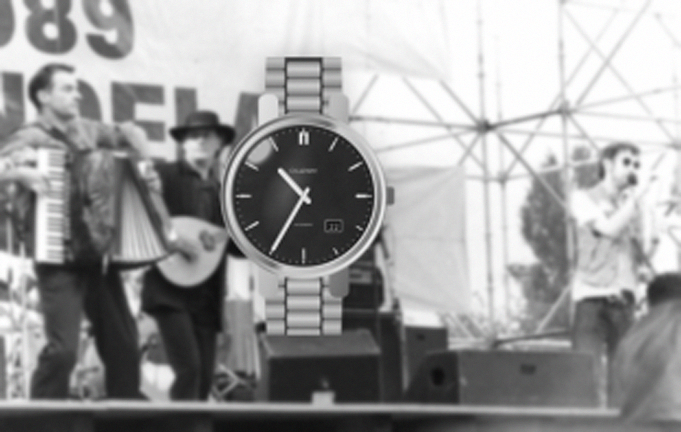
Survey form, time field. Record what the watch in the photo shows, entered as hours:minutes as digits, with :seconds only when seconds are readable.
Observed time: 10:35
